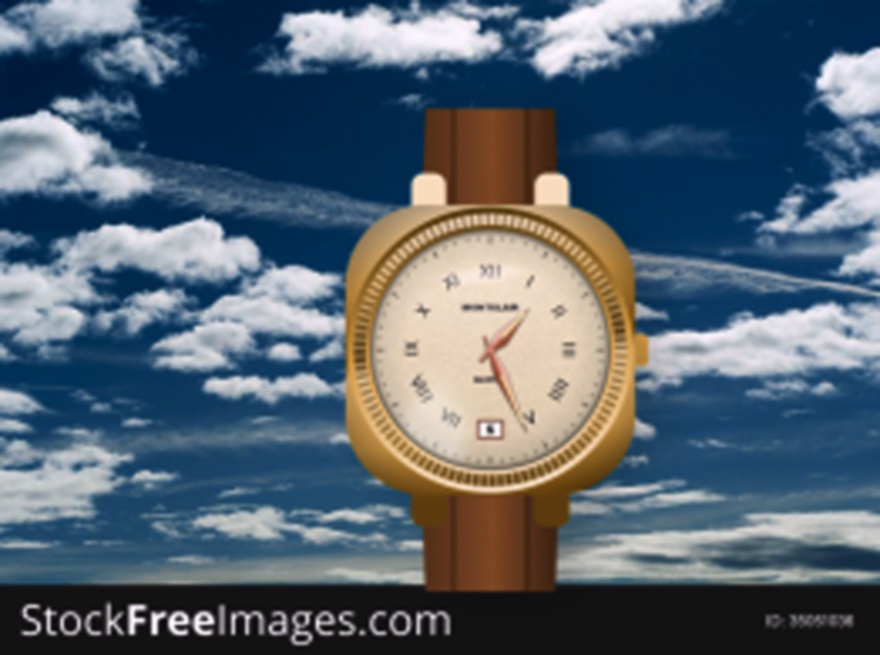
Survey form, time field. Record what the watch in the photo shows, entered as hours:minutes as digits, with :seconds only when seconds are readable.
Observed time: 1:26
